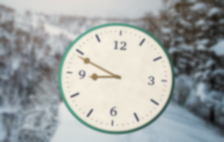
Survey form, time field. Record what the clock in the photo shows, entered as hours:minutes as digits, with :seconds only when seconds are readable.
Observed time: 8:49
